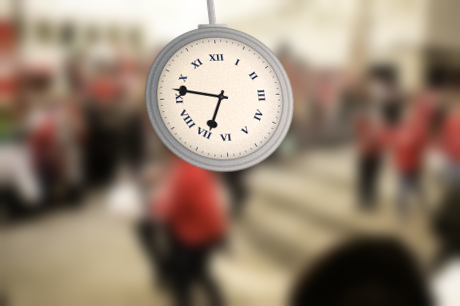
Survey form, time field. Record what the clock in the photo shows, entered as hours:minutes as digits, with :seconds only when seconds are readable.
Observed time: 6:47
